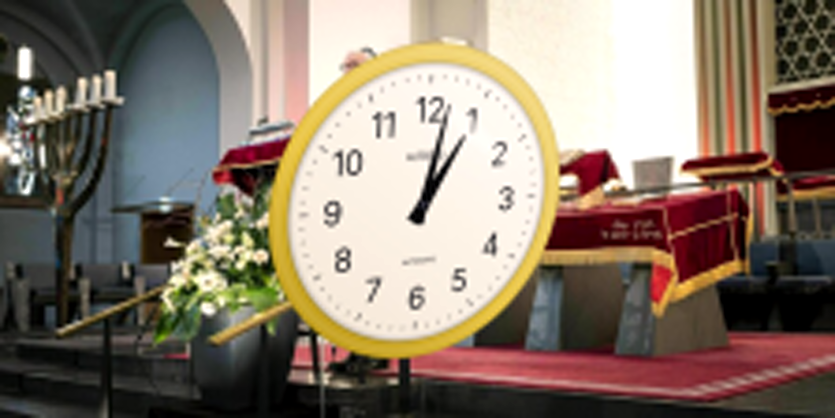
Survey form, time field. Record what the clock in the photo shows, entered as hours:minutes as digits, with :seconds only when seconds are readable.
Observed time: 1:02
